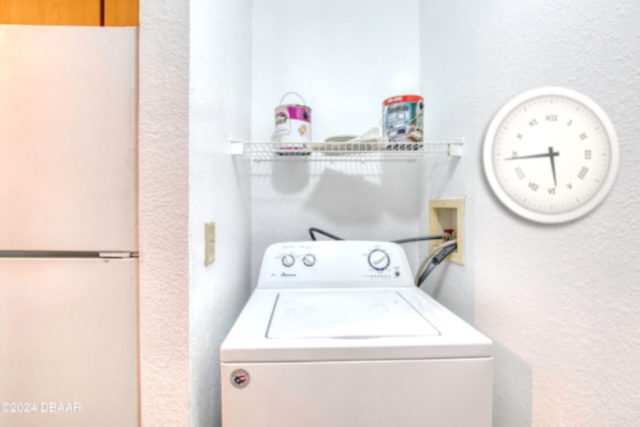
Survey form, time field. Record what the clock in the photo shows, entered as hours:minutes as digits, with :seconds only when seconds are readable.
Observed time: 5:44
